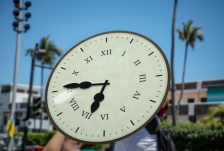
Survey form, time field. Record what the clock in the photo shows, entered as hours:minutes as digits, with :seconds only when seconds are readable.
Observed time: 6:46
